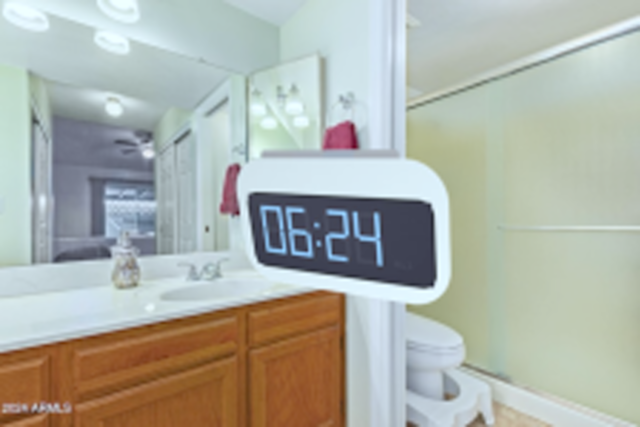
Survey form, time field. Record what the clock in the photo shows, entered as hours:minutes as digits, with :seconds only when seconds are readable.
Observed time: 6:24
